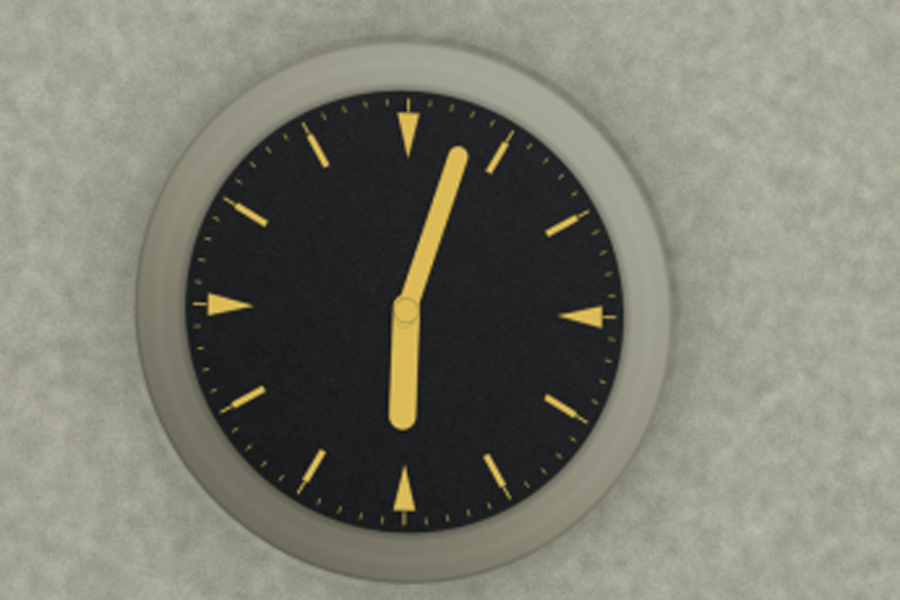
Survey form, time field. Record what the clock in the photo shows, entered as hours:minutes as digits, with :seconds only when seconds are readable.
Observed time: 6:03
